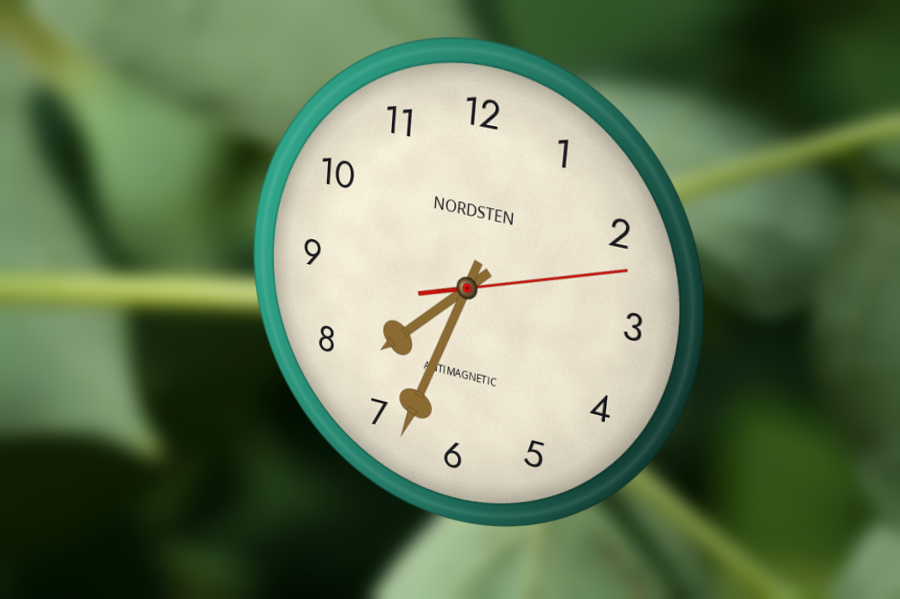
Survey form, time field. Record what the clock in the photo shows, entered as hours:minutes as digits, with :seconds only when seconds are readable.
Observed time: 7:33:12
